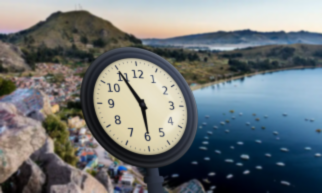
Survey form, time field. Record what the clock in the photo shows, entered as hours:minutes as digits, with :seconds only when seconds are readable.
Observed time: 5:55
